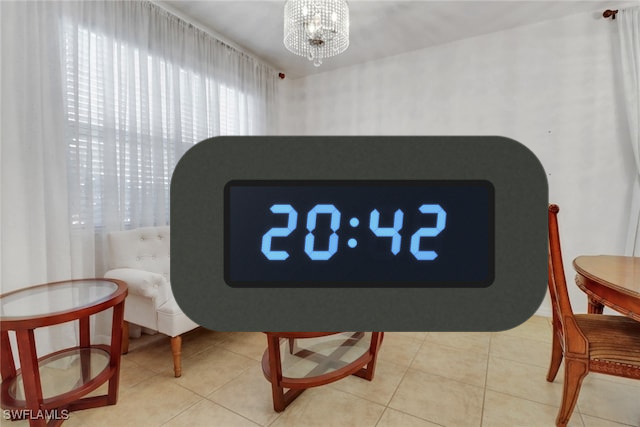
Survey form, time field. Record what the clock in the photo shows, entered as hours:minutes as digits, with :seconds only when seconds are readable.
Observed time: 20:42
